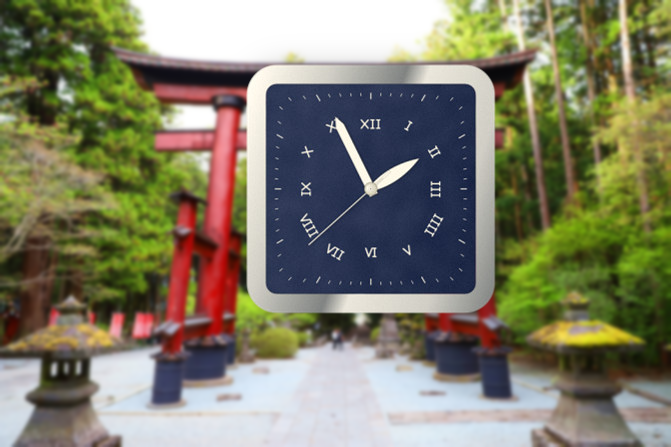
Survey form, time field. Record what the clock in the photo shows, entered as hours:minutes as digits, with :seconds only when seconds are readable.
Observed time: 1:55:38
